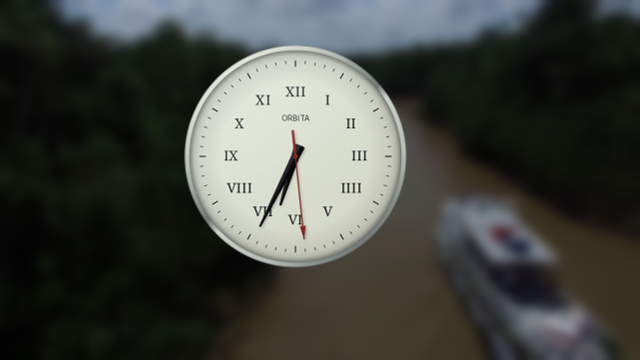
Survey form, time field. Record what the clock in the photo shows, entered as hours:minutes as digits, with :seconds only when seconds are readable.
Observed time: 6:34:29
